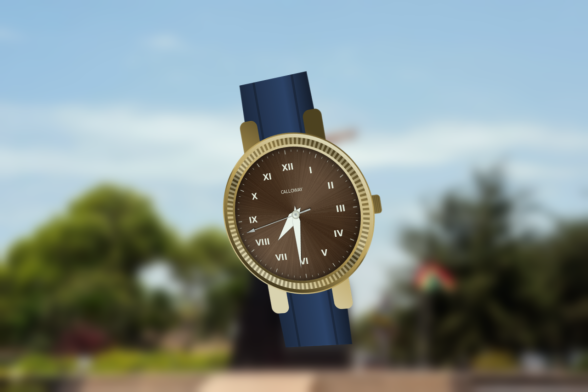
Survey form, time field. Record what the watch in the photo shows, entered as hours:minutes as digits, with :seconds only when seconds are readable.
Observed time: 7:30:43
